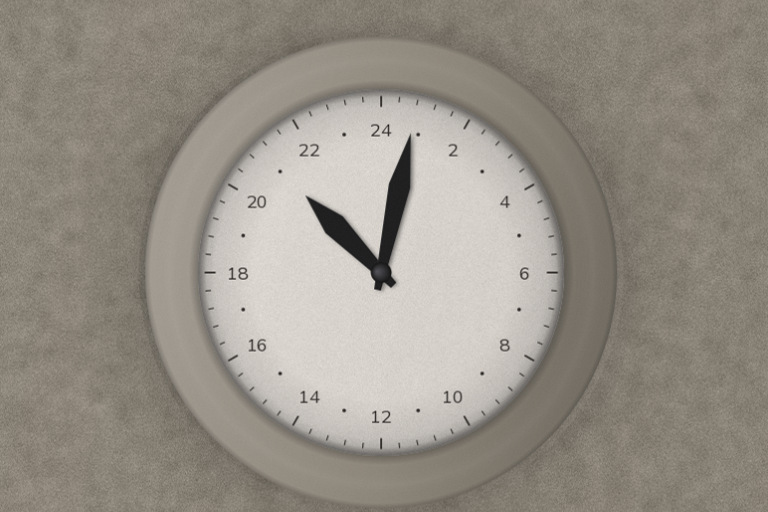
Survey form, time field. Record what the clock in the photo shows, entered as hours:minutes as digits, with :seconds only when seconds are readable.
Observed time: 21:02
